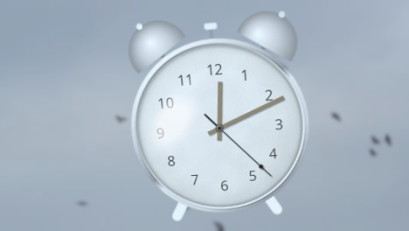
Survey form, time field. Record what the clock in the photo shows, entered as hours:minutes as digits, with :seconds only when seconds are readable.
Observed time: 12:11:23
